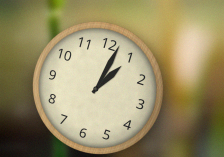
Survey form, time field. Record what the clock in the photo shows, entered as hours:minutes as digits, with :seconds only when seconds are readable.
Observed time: 1:02
